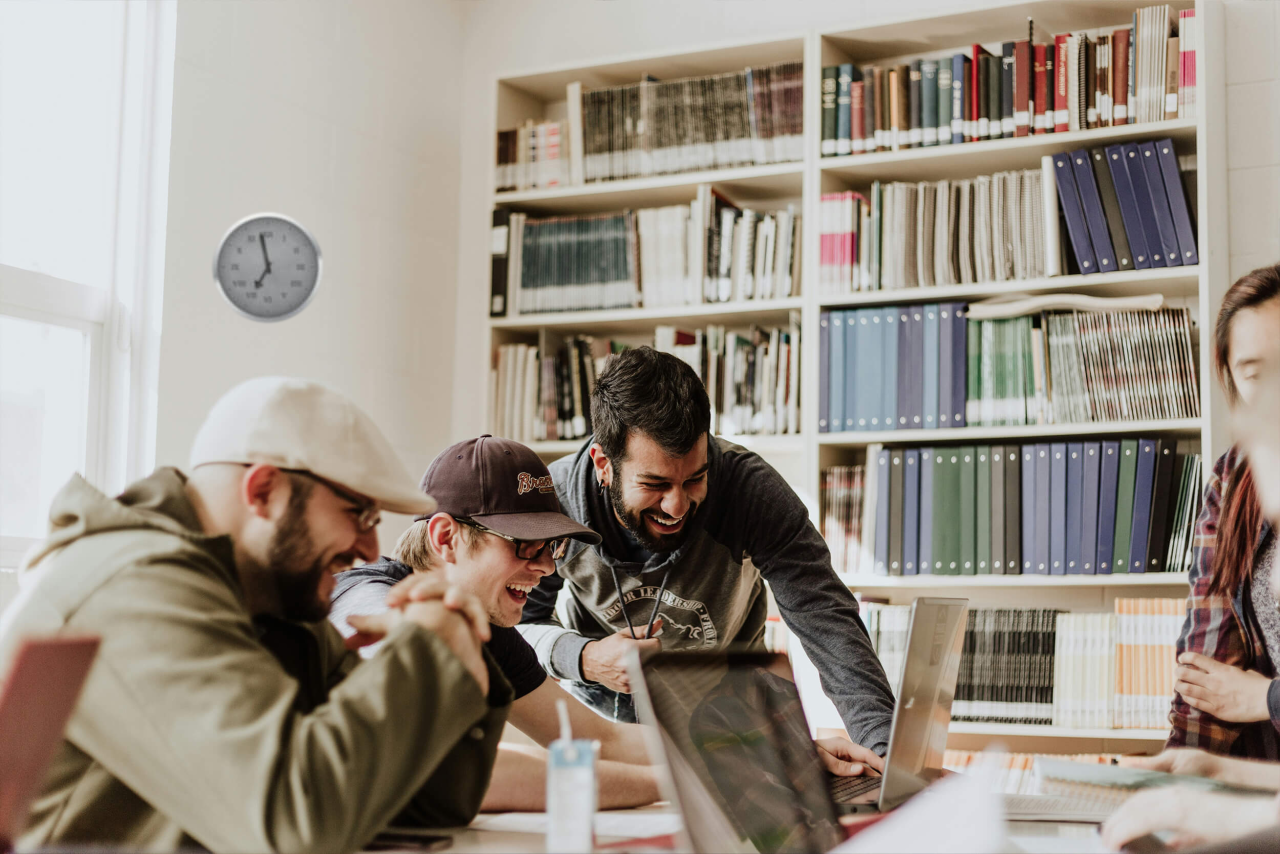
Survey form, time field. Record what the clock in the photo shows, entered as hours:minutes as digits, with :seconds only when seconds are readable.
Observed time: 6:58
